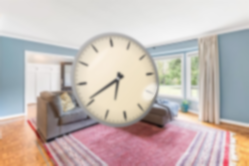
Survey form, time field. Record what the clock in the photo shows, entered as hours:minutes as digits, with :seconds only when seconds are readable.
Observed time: 6:41
